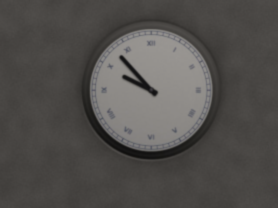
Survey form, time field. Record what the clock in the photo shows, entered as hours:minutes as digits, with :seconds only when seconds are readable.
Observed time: 9:53
